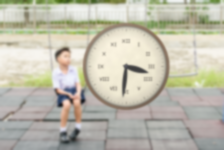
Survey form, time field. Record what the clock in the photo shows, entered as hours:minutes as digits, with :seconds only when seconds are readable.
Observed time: 3:31
